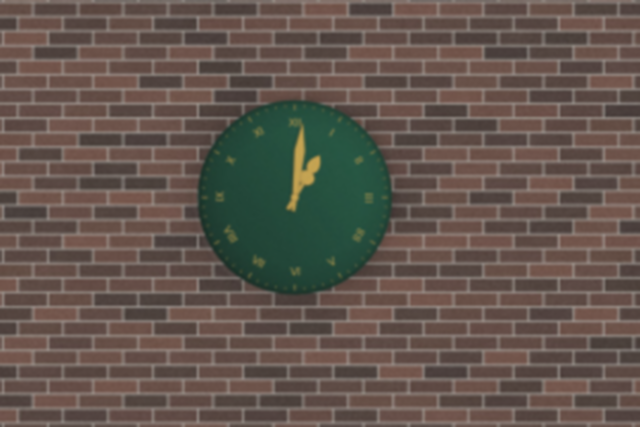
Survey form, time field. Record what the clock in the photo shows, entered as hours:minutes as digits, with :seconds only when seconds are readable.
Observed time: 1:01
